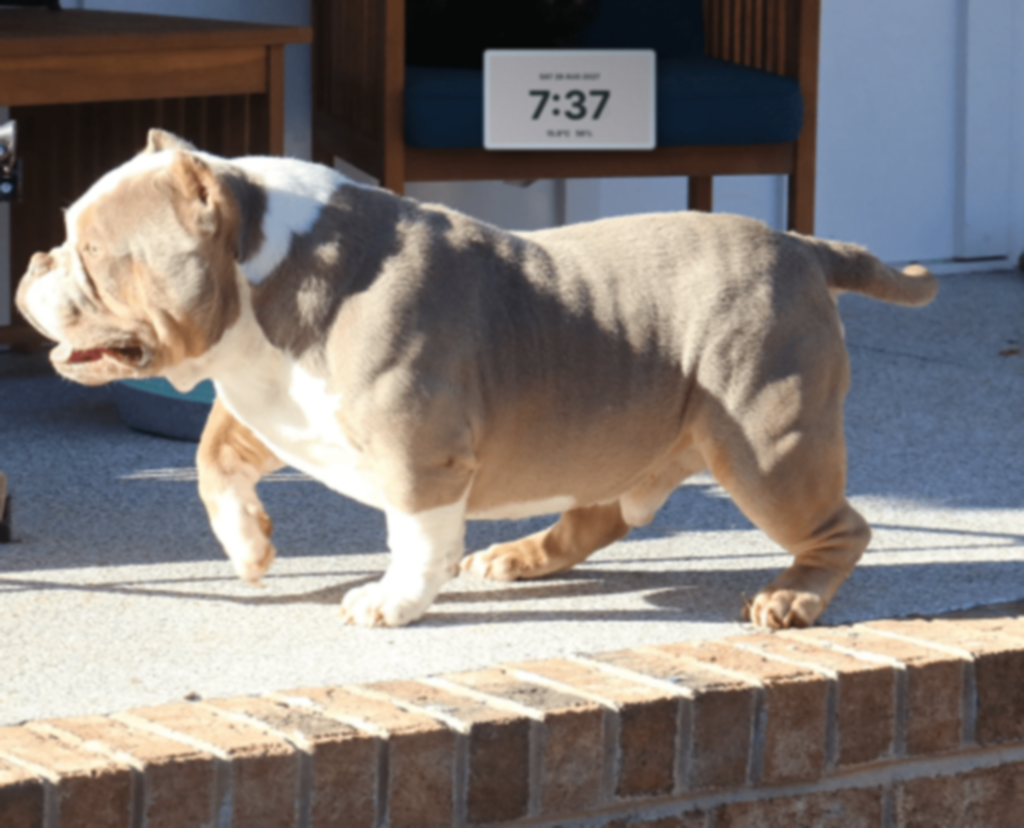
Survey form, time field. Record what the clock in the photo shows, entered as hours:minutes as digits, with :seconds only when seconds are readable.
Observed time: 7:37
